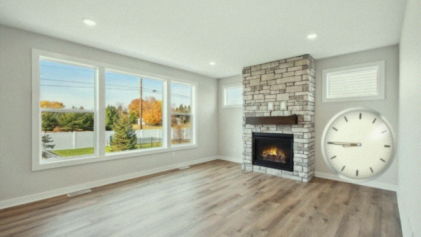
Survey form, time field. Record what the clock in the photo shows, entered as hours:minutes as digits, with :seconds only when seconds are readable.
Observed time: 8:45
